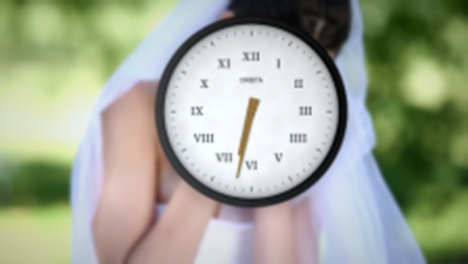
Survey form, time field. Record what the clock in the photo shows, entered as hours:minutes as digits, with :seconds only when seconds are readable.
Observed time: 6:32
